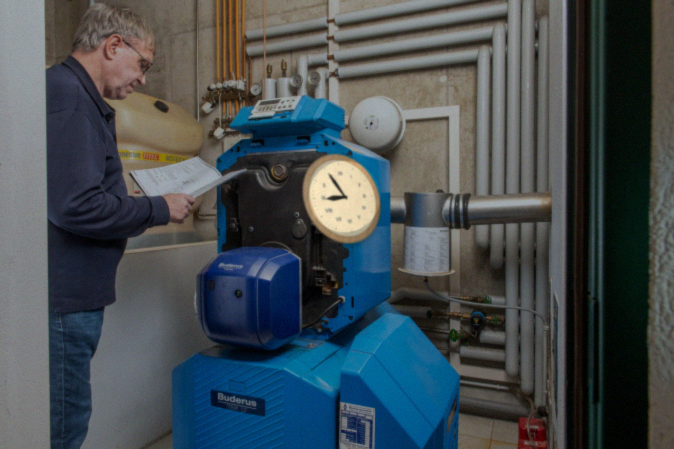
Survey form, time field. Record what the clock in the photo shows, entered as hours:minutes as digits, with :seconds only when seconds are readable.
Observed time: 8:55
